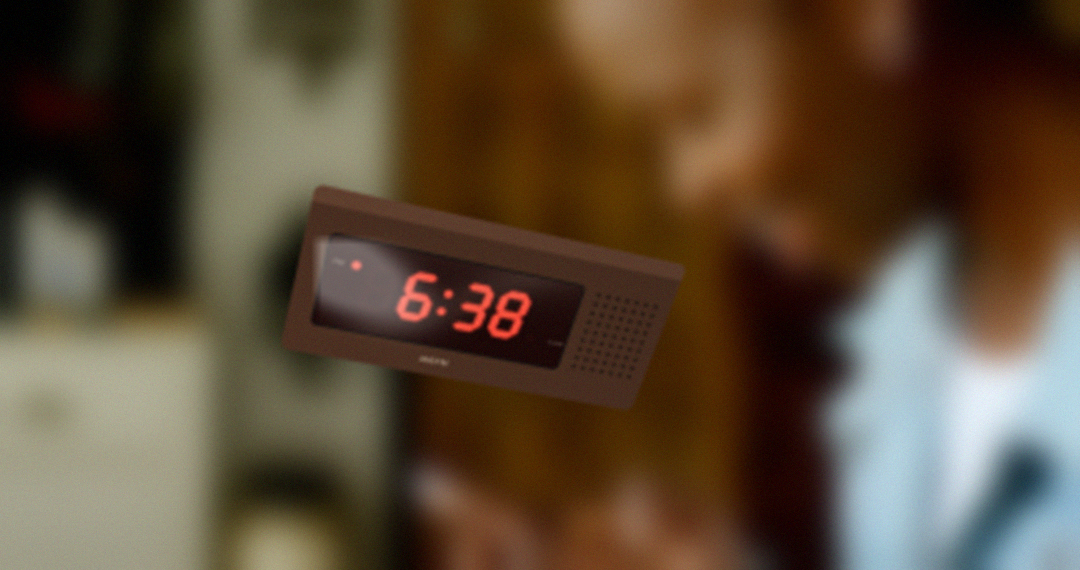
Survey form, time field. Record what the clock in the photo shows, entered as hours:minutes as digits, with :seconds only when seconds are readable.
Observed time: 6:38
